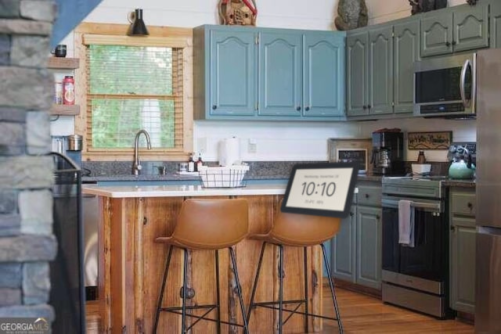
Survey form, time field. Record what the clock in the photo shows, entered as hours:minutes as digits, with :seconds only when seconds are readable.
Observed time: 10:10
